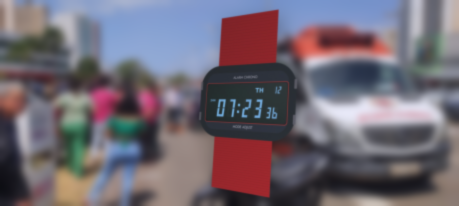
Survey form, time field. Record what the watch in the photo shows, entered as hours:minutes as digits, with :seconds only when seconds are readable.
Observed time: 7:23:36
